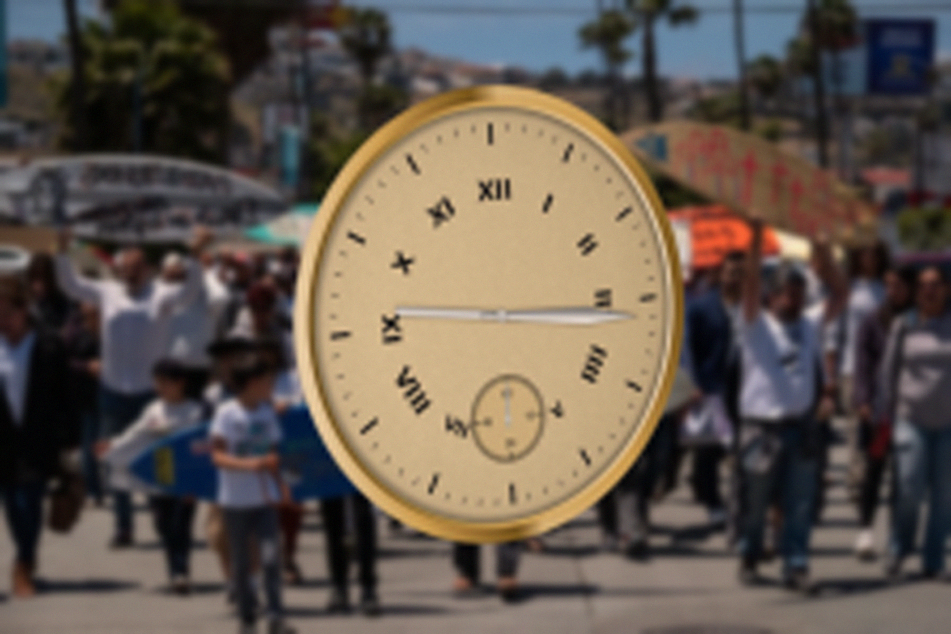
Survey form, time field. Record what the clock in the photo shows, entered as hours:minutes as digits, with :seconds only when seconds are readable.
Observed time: 9:16
